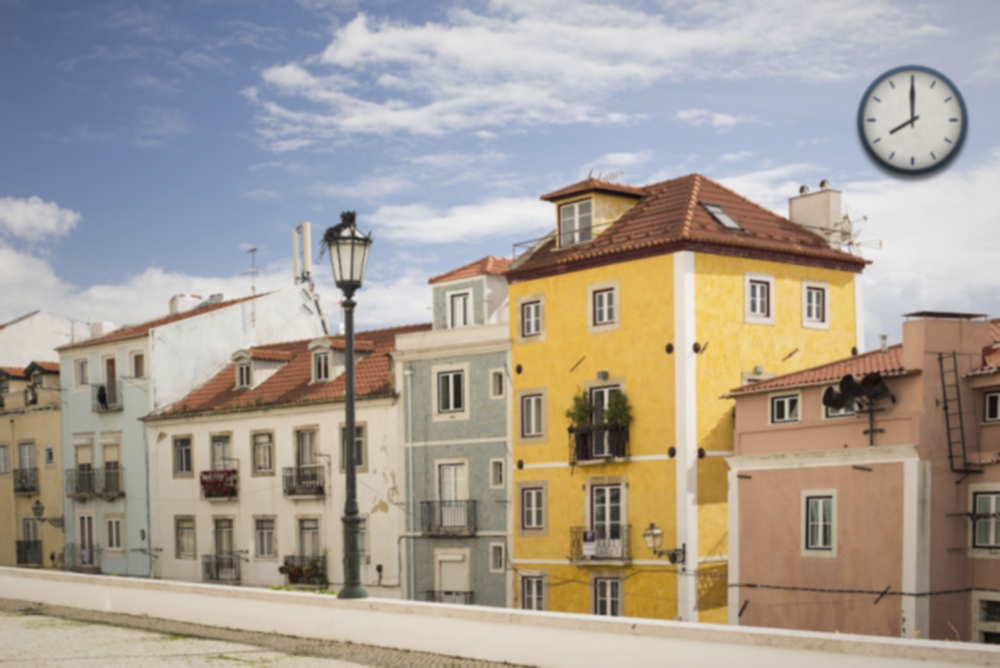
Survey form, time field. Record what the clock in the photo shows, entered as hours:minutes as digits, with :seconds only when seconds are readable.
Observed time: 8:00
